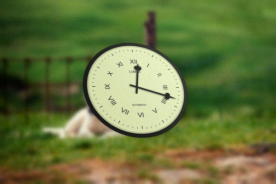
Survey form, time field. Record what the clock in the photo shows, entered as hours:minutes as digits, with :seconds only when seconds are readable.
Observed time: 12:18
